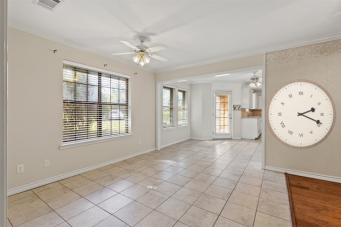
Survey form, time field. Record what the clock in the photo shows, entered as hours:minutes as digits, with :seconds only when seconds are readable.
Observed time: 2:19
